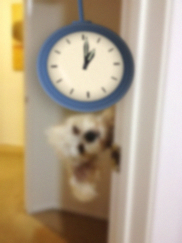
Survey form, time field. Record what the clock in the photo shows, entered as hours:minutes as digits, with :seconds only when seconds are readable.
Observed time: 1:01
